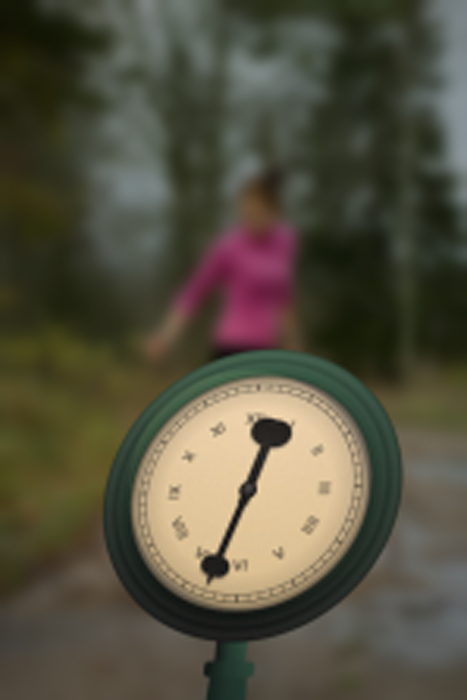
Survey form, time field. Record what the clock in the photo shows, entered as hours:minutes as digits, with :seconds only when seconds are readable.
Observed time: 12:33
